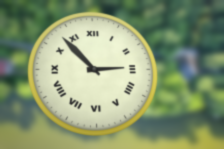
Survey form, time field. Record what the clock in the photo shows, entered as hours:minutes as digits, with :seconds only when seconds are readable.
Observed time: 2:53
